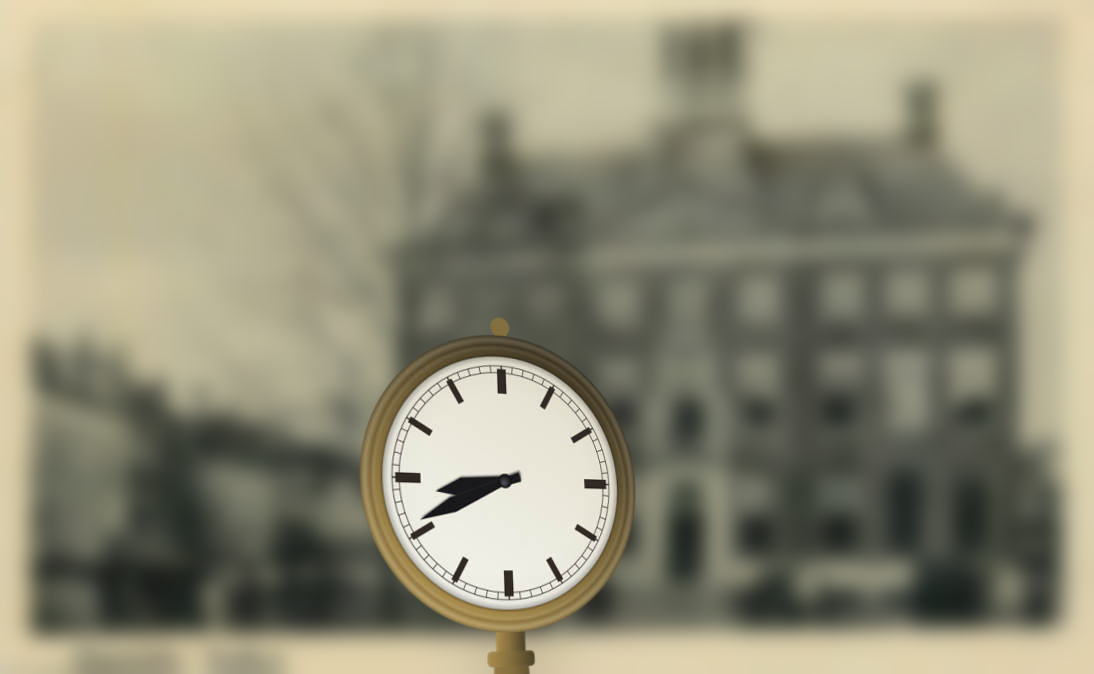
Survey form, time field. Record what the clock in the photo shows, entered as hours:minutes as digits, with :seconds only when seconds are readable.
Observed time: 8:41
